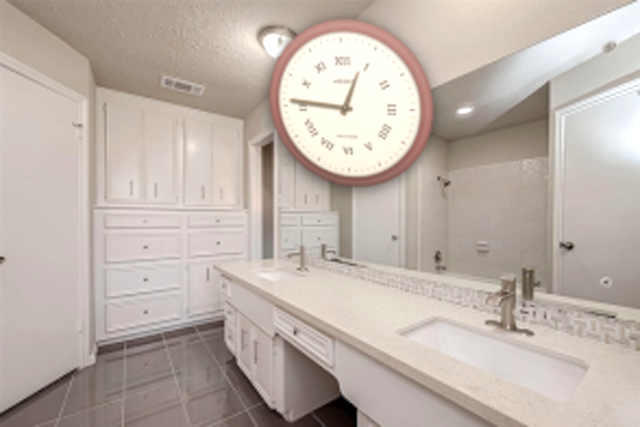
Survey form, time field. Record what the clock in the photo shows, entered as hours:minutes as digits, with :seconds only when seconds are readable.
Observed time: 12:46
